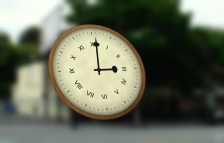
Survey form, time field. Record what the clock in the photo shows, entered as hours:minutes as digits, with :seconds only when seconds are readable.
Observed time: 3:01
